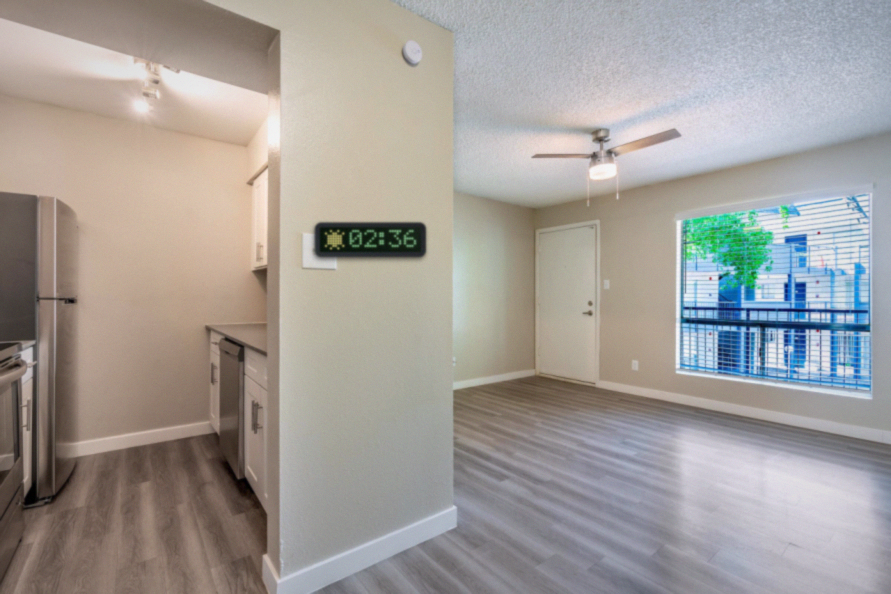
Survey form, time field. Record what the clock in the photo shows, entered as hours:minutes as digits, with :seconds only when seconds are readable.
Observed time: 2:36
